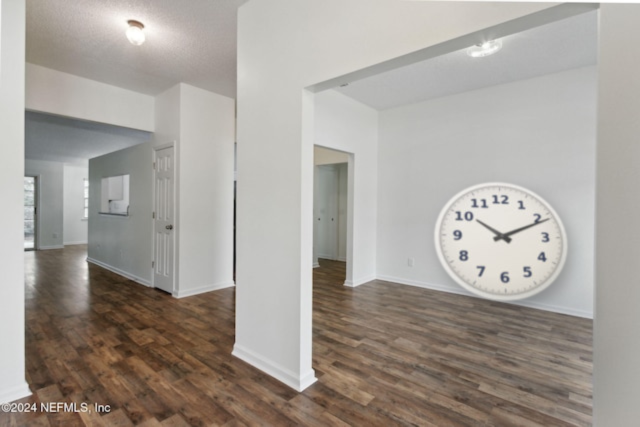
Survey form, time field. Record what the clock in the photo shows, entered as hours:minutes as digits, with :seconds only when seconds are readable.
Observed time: 10:11
